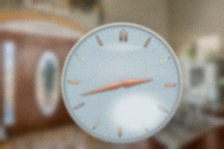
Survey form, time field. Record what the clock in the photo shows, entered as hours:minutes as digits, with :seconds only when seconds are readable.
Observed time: 2:42
